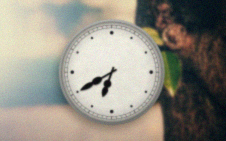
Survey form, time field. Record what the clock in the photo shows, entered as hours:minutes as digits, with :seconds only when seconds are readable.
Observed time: 6:40
